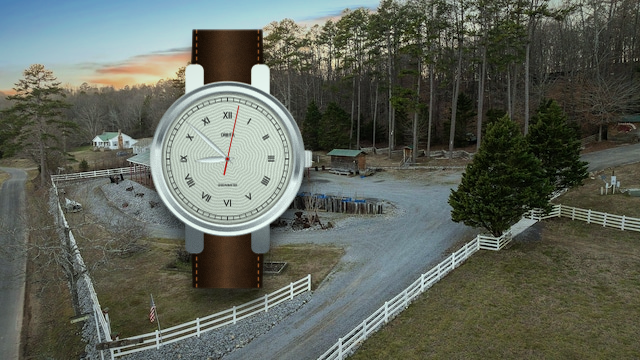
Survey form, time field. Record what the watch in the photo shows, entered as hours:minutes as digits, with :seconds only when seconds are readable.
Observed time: 8:52:02
